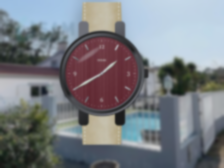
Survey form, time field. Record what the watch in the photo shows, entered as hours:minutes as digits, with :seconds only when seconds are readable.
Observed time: 1:40
